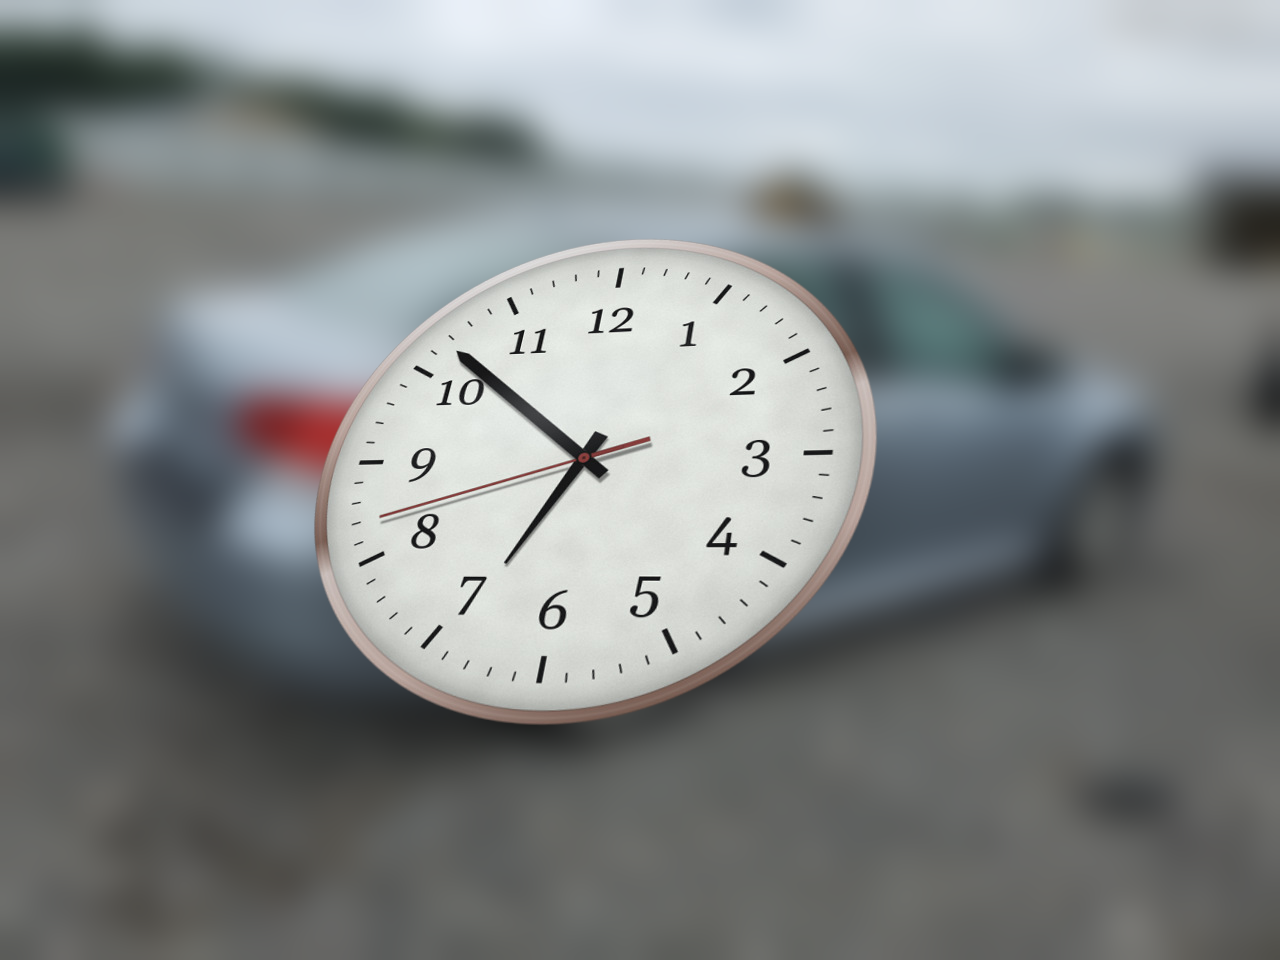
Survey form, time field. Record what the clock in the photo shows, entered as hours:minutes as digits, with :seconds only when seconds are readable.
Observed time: 6:51:42
